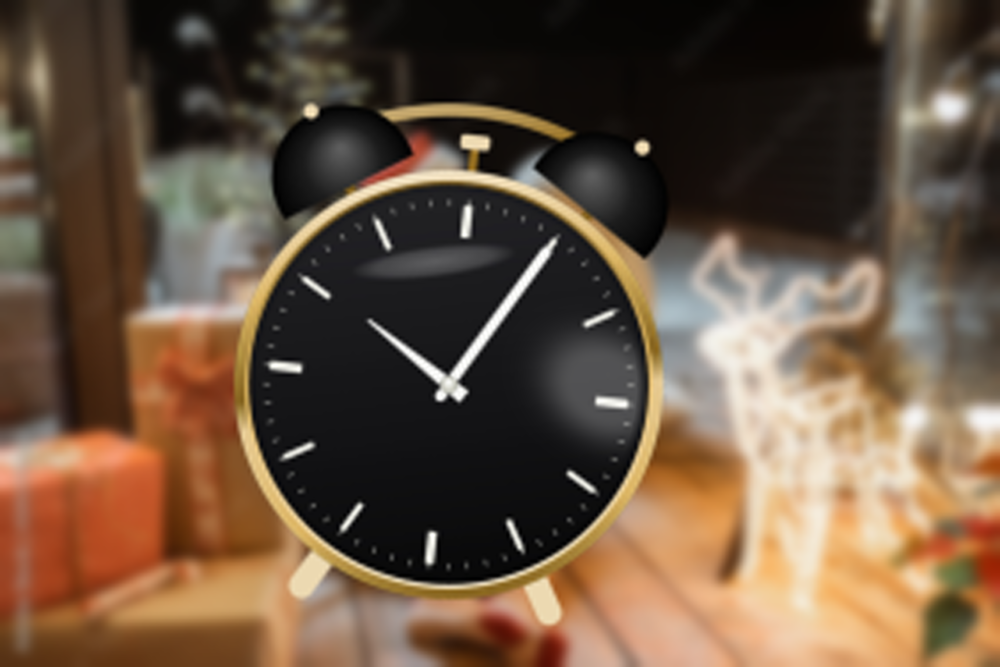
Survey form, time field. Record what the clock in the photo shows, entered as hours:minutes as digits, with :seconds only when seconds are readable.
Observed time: 10:05
